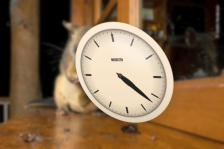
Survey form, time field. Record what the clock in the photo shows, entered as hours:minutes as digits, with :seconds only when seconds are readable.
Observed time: 4:22
